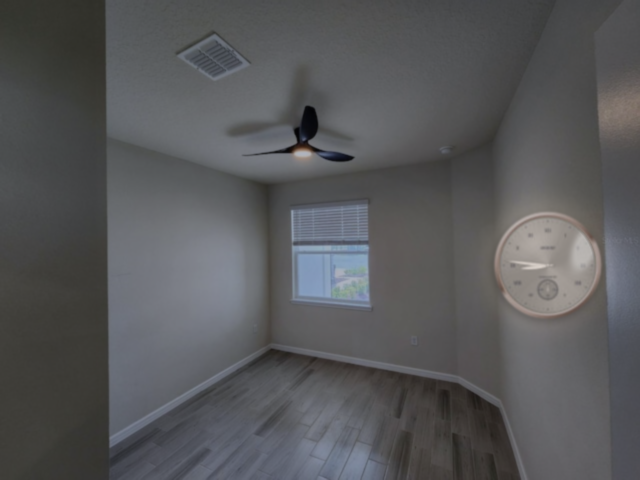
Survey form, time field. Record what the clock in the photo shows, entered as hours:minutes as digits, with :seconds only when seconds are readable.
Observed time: 8:46
